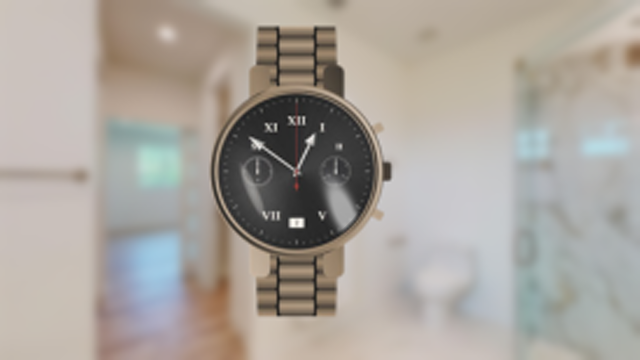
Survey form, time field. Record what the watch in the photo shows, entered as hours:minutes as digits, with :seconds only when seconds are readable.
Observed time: 12:51
